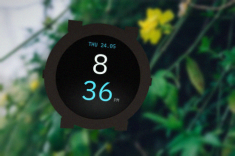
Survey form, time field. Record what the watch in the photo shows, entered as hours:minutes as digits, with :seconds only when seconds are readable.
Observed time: 8:36
